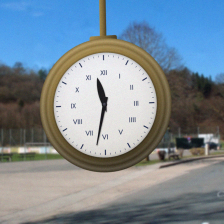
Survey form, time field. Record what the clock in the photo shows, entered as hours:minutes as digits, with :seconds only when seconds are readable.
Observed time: 11:32
